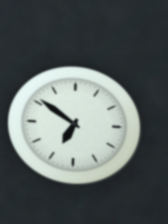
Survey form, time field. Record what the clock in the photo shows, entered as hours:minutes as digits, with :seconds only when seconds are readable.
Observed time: 6:51
